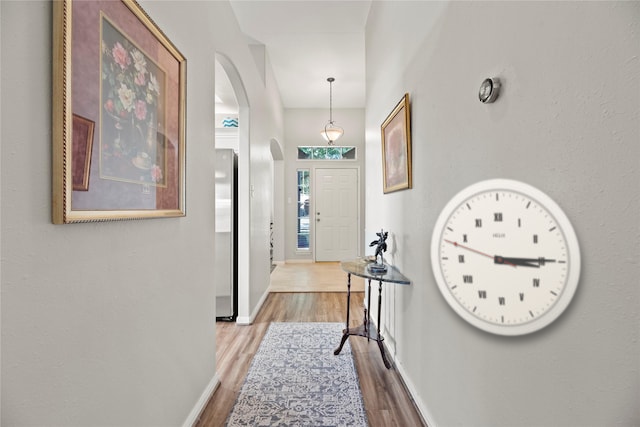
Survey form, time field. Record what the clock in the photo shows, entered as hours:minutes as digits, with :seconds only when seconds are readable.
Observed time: 3:14:48
